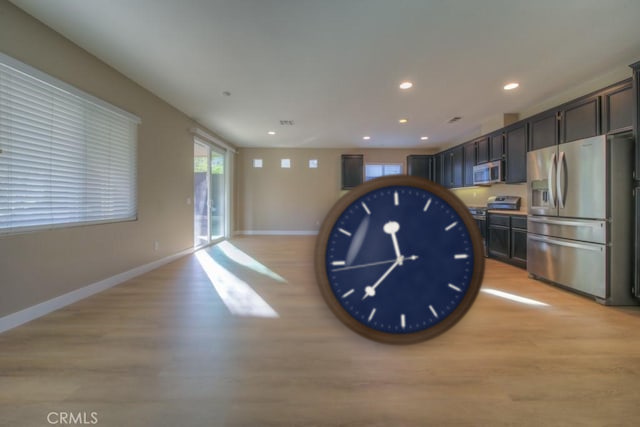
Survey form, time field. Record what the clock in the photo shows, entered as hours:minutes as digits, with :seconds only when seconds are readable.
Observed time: 11:37:44
